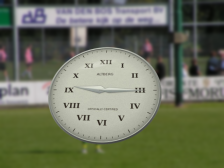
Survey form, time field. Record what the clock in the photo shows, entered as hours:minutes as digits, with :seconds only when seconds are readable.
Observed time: 9:15
